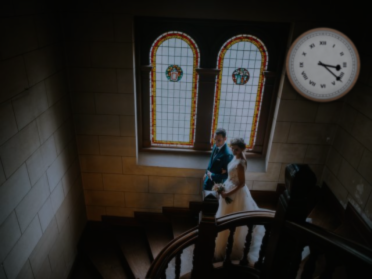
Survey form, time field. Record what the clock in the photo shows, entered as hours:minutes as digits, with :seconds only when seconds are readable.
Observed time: 3:22
